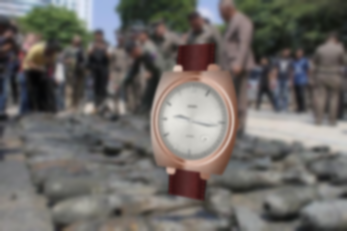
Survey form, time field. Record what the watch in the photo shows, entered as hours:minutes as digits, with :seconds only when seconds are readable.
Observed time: 9:16
